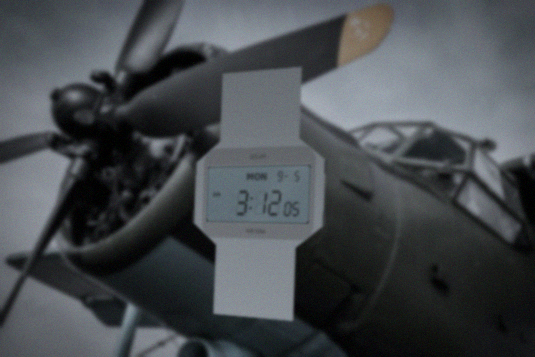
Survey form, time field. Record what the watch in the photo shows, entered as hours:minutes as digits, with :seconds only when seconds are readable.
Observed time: 3:12:05
